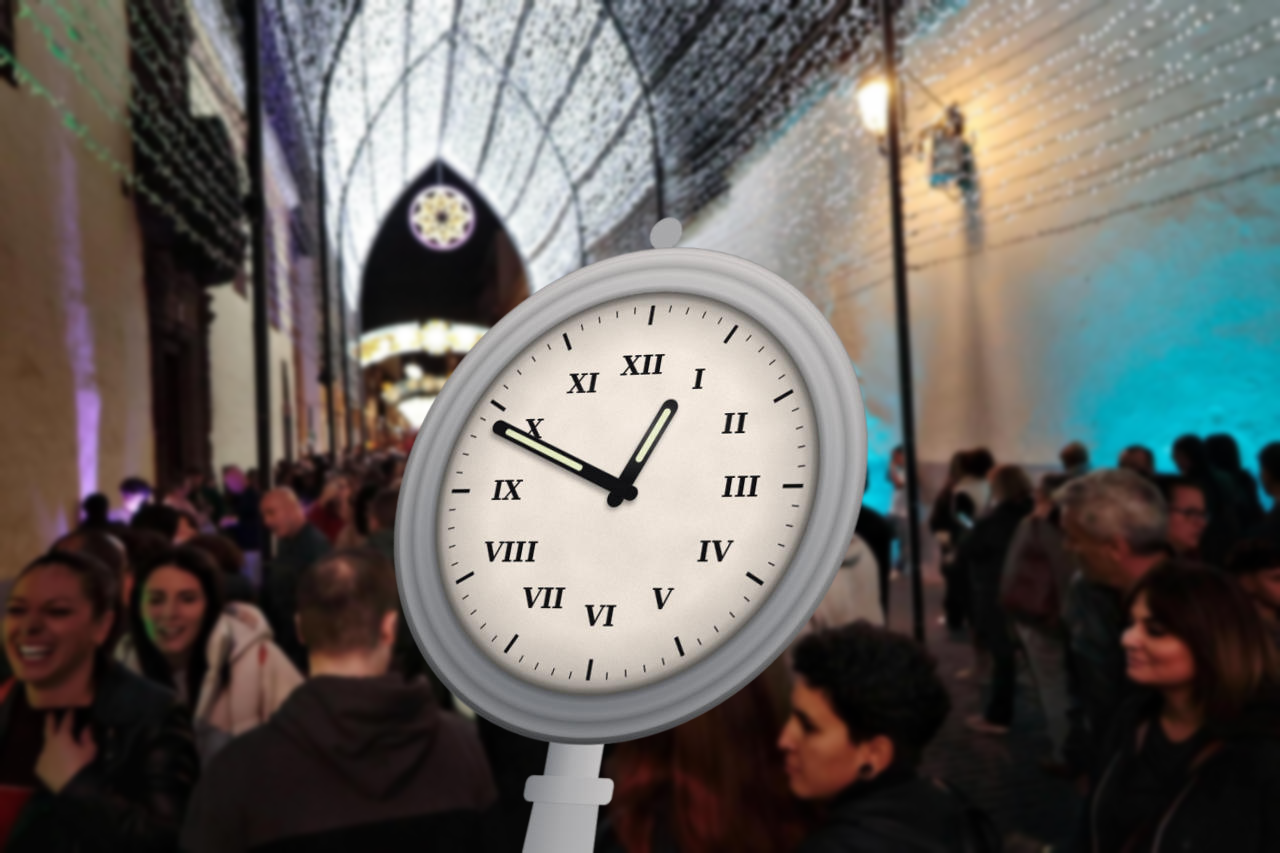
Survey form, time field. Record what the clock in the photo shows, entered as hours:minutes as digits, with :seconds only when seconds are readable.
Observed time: 12:49
